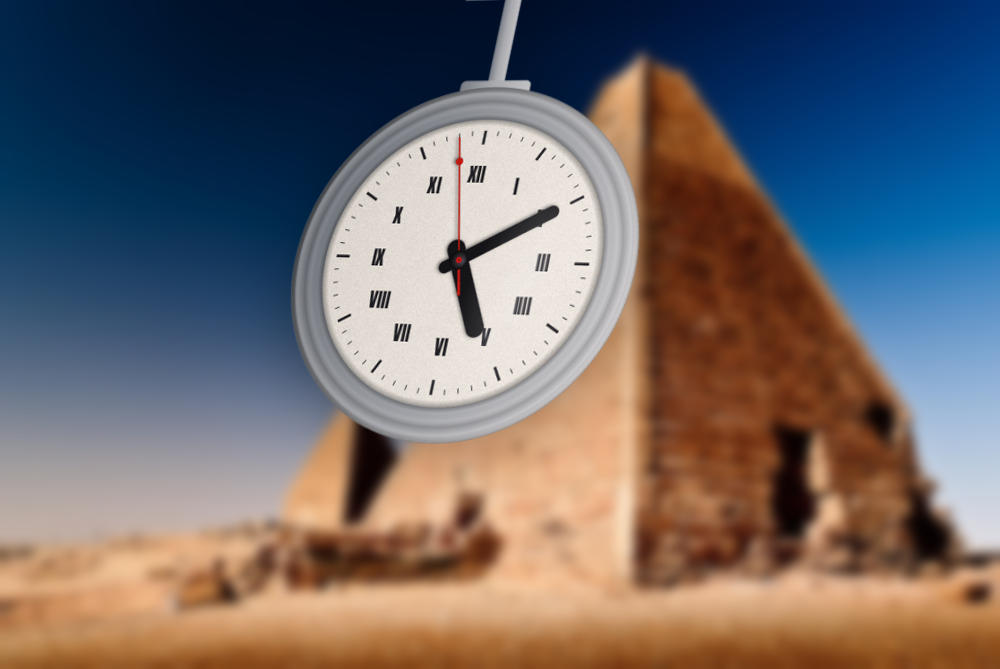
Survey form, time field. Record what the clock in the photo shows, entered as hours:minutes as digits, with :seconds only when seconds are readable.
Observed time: 5:09:58
